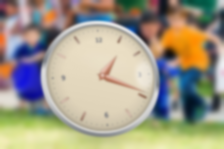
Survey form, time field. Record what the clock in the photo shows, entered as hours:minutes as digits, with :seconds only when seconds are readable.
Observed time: 1:19
